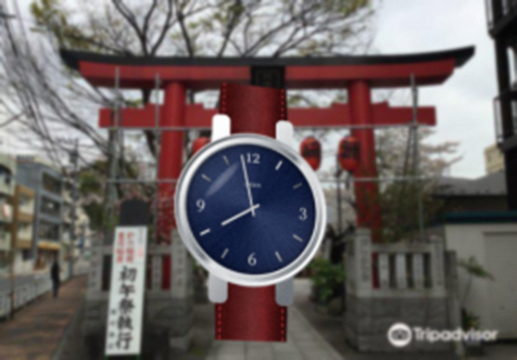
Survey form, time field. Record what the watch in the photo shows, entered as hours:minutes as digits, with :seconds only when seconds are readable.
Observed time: 7:58
